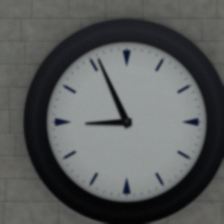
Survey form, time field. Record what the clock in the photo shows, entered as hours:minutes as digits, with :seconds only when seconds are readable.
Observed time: 8:56
